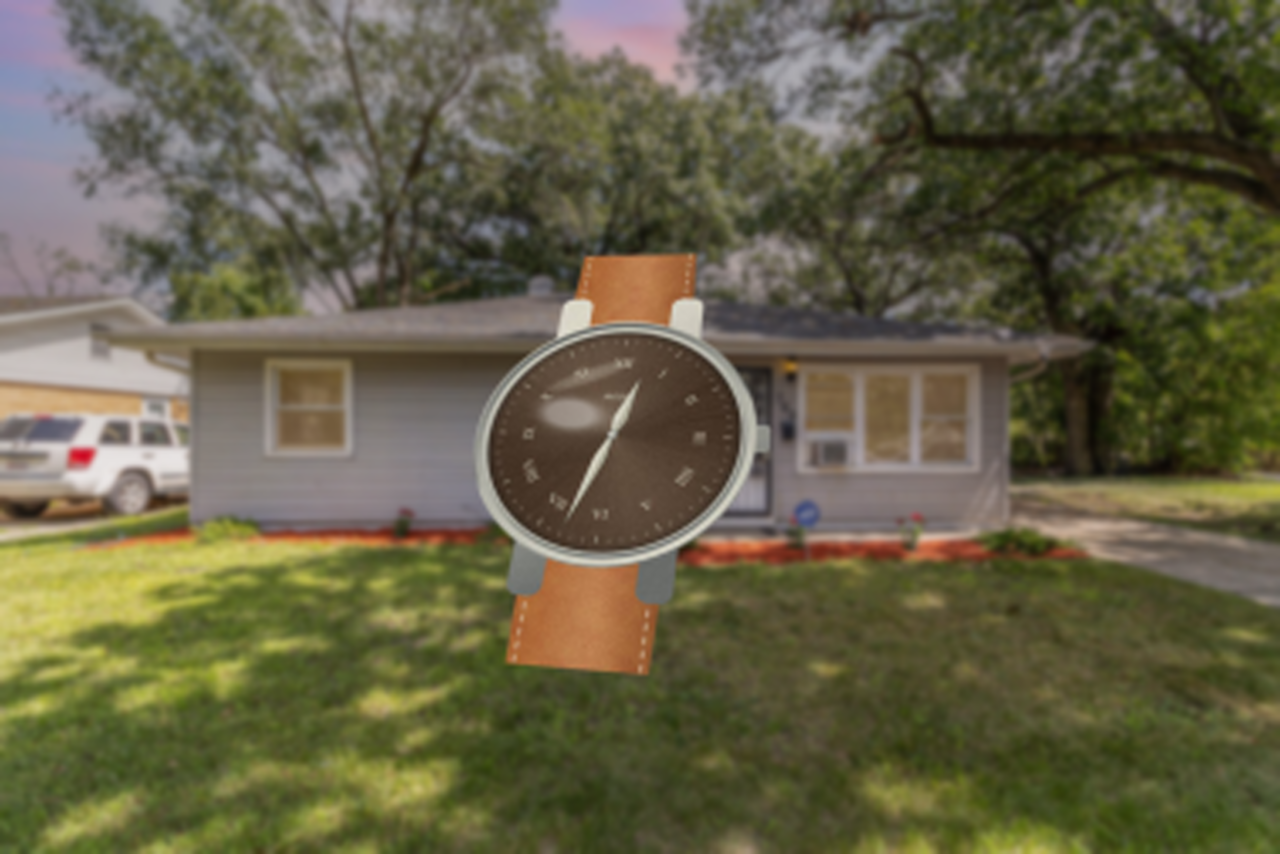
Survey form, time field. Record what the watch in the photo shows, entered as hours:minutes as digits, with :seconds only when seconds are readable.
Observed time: 12:33
